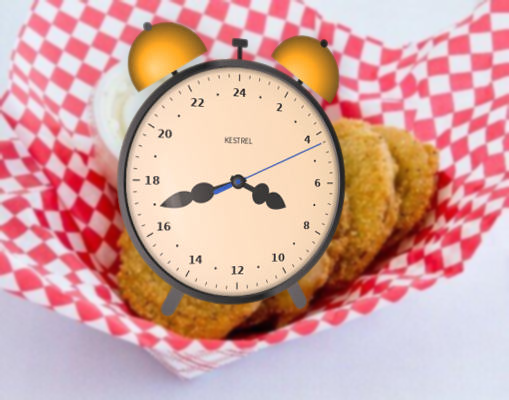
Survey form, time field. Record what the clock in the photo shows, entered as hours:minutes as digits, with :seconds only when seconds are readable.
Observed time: 7:42:11
